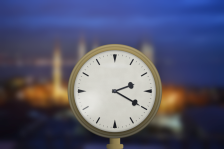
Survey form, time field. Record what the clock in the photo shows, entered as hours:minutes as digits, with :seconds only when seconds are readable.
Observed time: 2:20
